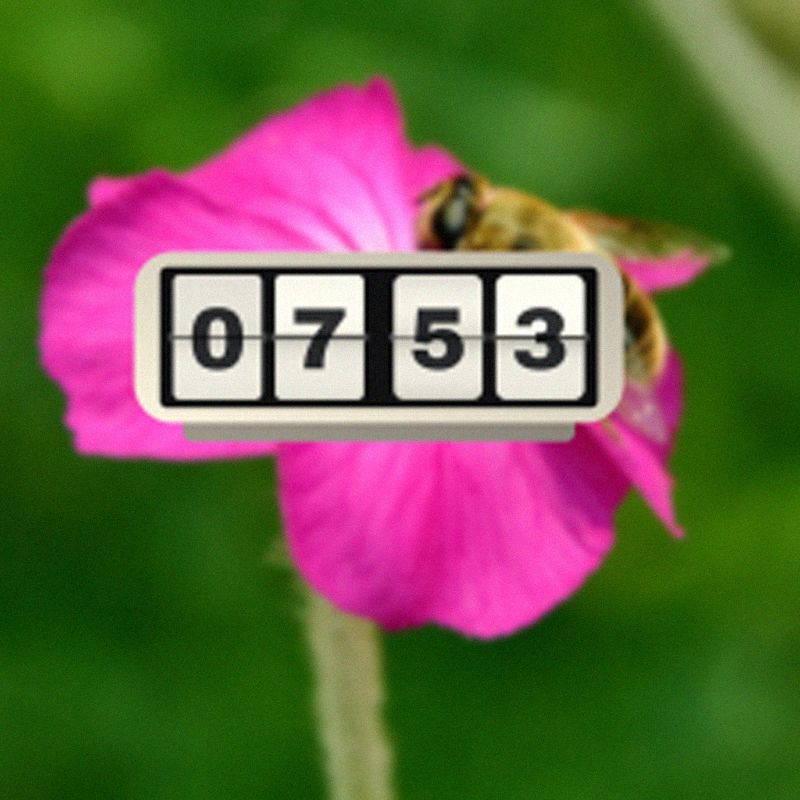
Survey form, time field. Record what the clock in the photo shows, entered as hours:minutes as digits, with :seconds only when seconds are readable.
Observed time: 7:53
